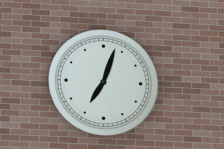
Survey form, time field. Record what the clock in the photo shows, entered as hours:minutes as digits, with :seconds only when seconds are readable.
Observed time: 7:03
